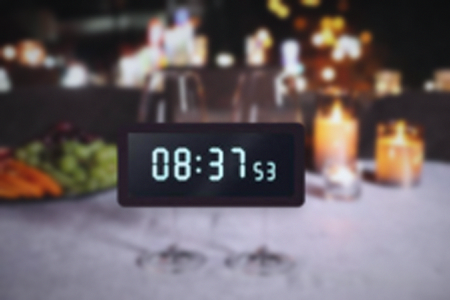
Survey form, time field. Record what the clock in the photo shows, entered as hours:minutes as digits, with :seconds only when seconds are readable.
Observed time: 8:37:53
